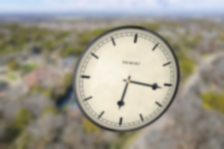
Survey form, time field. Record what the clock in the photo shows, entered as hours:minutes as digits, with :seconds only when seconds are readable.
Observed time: 6:16
